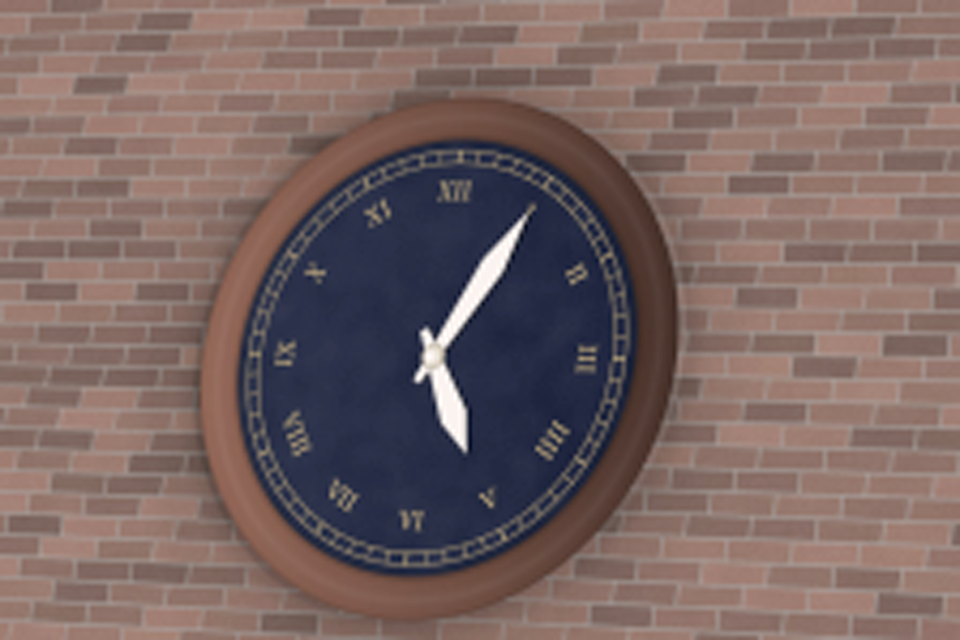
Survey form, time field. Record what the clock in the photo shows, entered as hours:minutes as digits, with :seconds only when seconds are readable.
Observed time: 5:05
